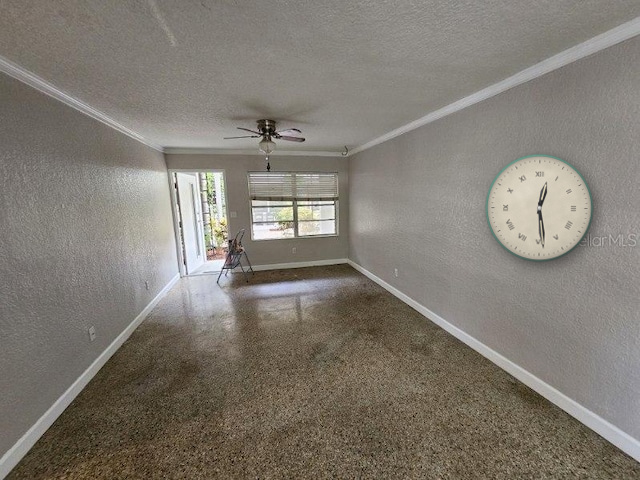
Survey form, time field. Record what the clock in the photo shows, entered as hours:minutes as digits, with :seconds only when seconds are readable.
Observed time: 12:29
